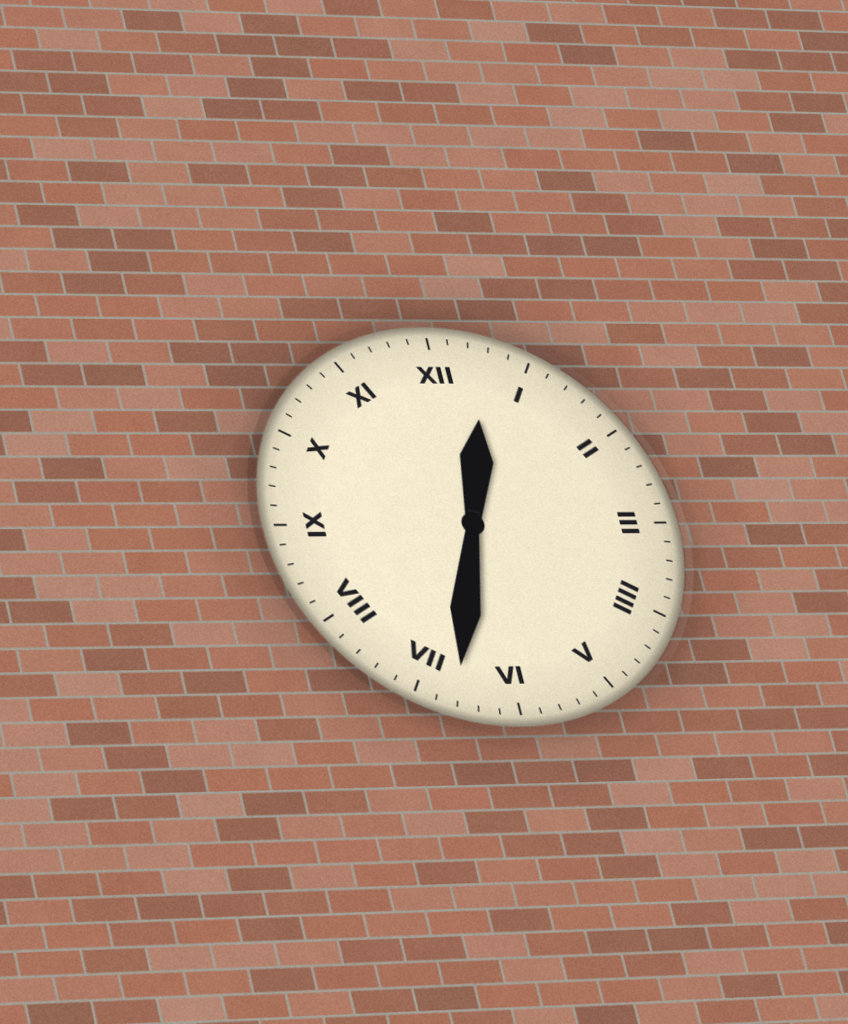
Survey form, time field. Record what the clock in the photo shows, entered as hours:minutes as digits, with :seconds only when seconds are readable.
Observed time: 12:33
